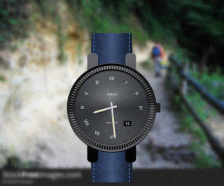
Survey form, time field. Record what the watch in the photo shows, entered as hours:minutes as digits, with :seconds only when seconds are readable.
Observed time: 8:29
